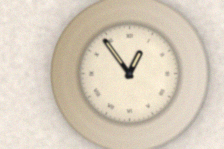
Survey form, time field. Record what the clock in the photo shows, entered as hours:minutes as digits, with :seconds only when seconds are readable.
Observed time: 12:54
